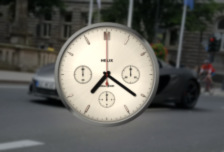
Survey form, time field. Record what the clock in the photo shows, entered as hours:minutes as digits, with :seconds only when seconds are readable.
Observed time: 7:21
